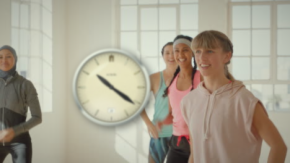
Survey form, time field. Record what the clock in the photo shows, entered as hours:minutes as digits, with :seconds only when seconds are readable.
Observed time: 10:21
